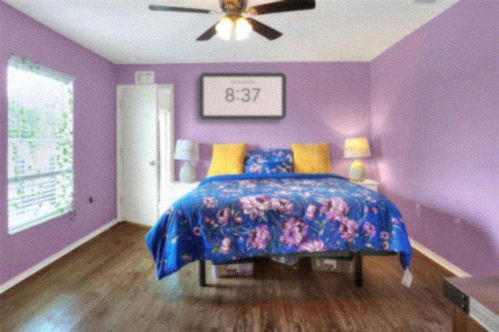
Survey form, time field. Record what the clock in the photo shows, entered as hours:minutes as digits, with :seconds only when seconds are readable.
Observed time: 8:37
